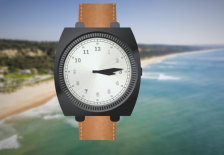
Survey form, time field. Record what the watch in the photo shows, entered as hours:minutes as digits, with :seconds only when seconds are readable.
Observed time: 3:14
